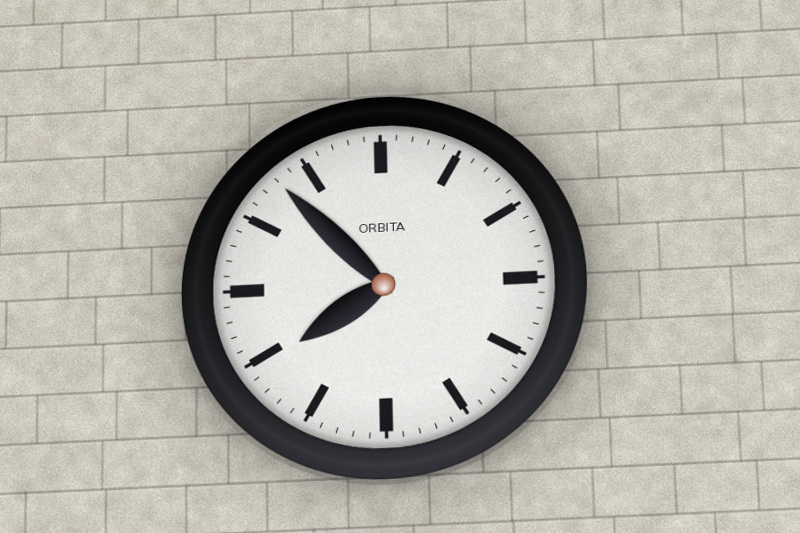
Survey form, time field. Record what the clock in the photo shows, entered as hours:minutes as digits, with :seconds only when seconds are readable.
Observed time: 7:53
